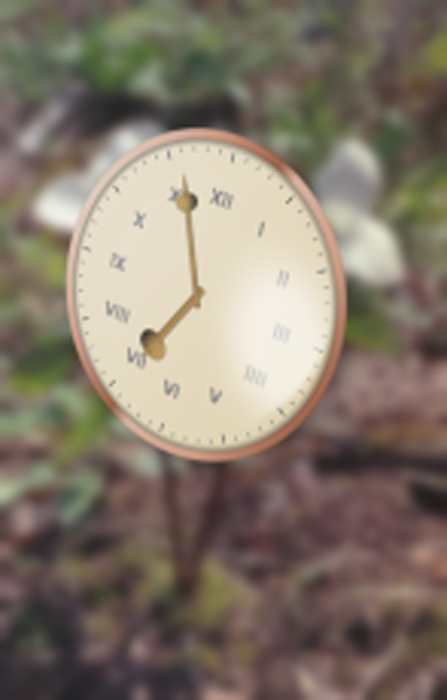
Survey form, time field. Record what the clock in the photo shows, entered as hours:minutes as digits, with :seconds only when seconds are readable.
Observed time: 6:56
